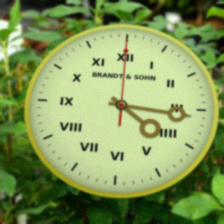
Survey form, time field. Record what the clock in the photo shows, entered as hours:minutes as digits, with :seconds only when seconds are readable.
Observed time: 4:16:00
